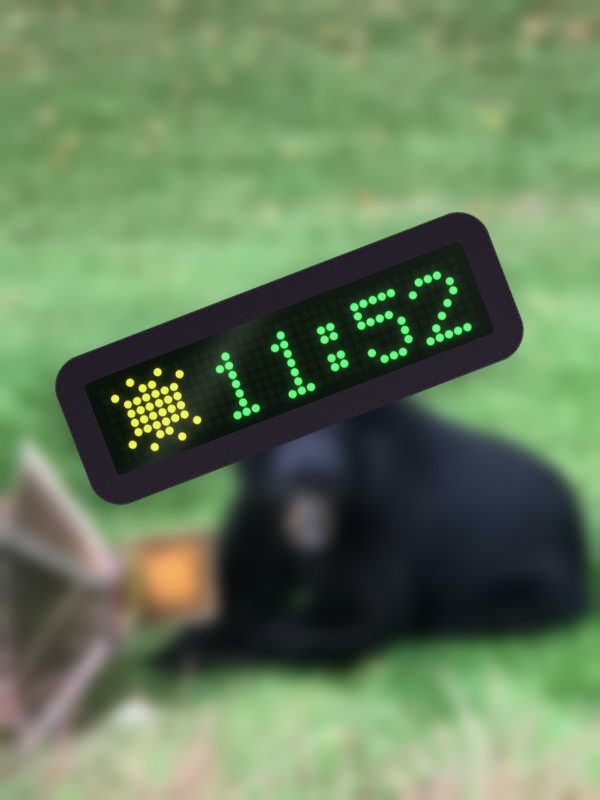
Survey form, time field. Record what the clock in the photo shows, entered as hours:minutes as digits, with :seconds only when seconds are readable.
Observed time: 11:52
